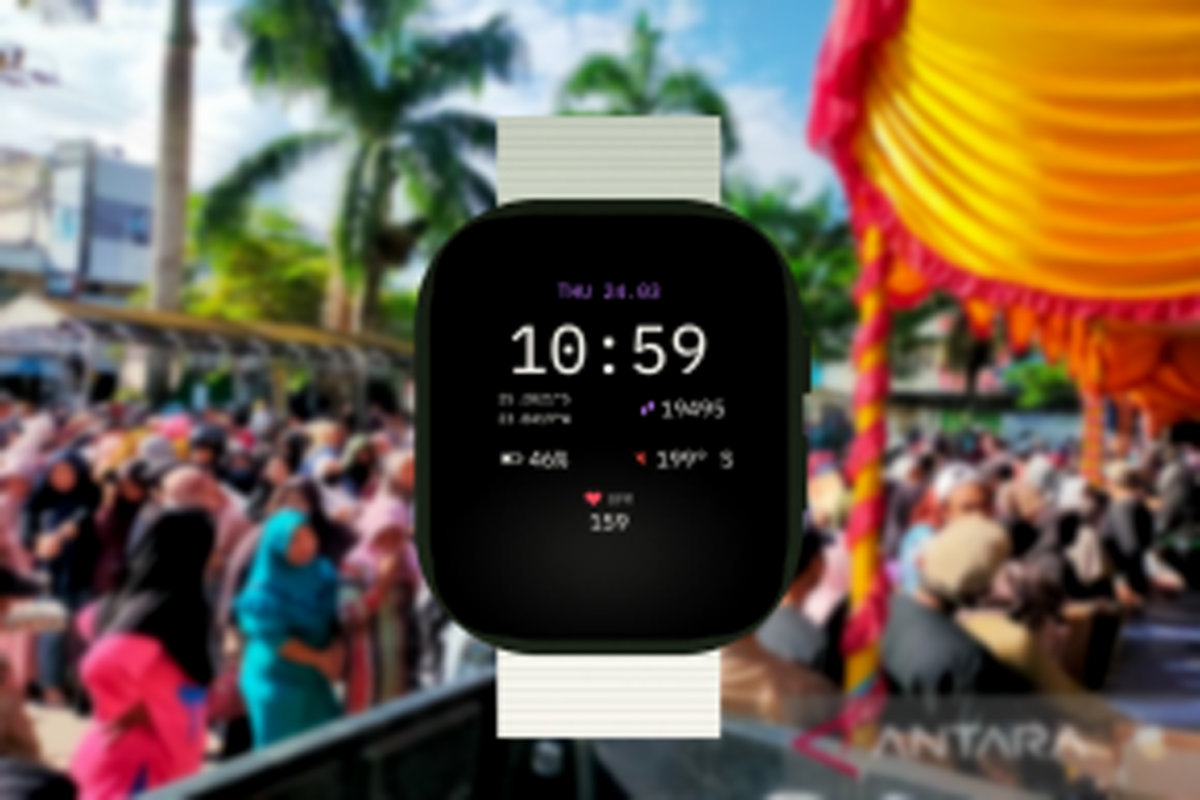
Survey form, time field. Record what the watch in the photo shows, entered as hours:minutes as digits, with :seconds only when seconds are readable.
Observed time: 10:59
